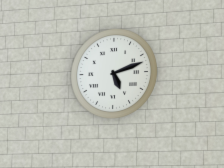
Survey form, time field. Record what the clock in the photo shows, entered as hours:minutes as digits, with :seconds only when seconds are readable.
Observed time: 5:12
